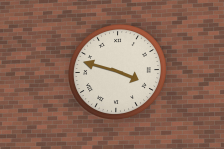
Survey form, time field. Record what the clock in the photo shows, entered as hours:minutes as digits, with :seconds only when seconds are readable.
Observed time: 3:48
